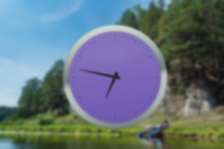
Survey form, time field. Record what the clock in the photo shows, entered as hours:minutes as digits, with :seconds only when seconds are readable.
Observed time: 6:47
